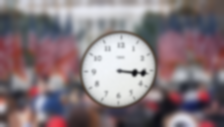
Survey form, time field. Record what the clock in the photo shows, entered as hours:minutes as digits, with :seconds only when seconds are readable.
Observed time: 3:16
